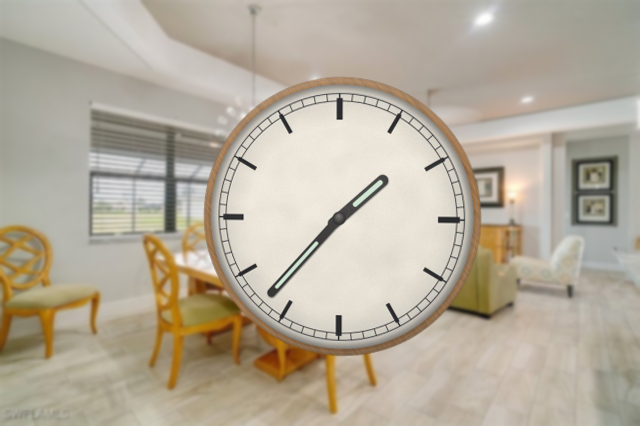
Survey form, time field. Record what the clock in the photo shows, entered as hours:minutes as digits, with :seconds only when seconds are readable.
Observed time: 1:37
